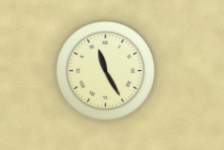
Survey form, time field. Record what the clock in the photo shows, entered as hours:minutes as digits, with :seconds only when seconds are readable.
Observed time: 11:25
